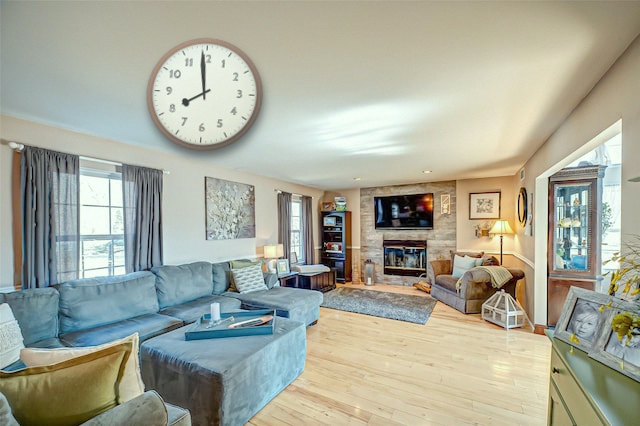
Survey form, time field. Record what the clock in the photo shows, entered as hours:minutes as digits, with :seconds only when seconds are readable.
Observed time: 7:59
